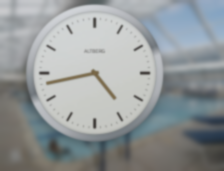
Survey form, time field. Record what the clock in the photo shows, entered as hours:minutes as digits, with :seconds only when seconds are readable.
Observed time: 4:43
